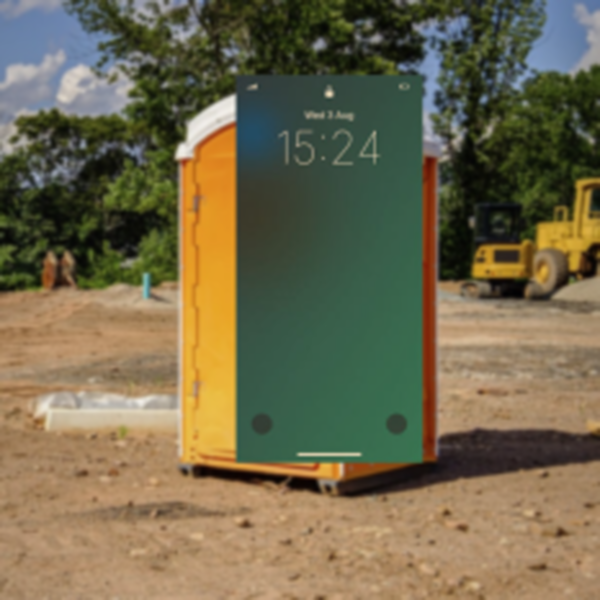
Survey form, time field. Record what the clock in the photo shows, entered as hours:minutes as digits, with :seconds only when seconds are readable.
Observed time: 15:24
